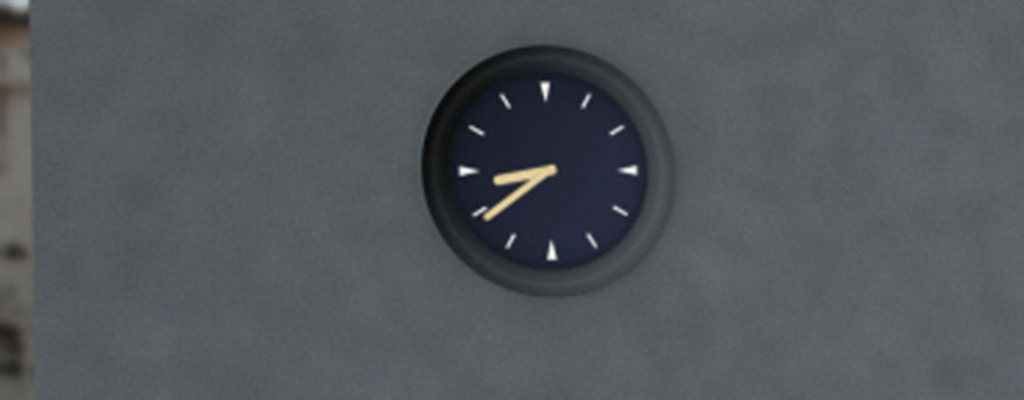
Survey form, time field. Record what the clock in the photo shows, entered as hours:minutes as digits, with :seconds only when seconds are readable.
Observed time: 8:39
